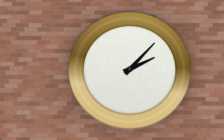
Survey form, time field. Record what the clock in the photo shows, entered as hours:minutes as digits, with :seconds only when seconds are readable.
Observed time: 2:07
